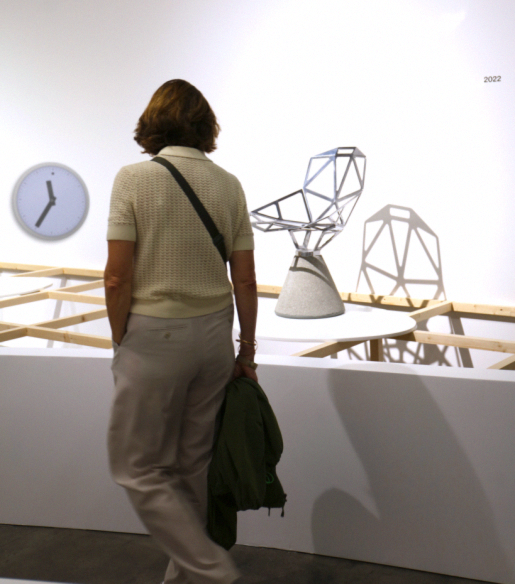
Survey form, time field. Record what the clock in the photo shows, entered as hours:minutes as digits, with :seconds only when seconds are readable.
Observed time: 11:35
